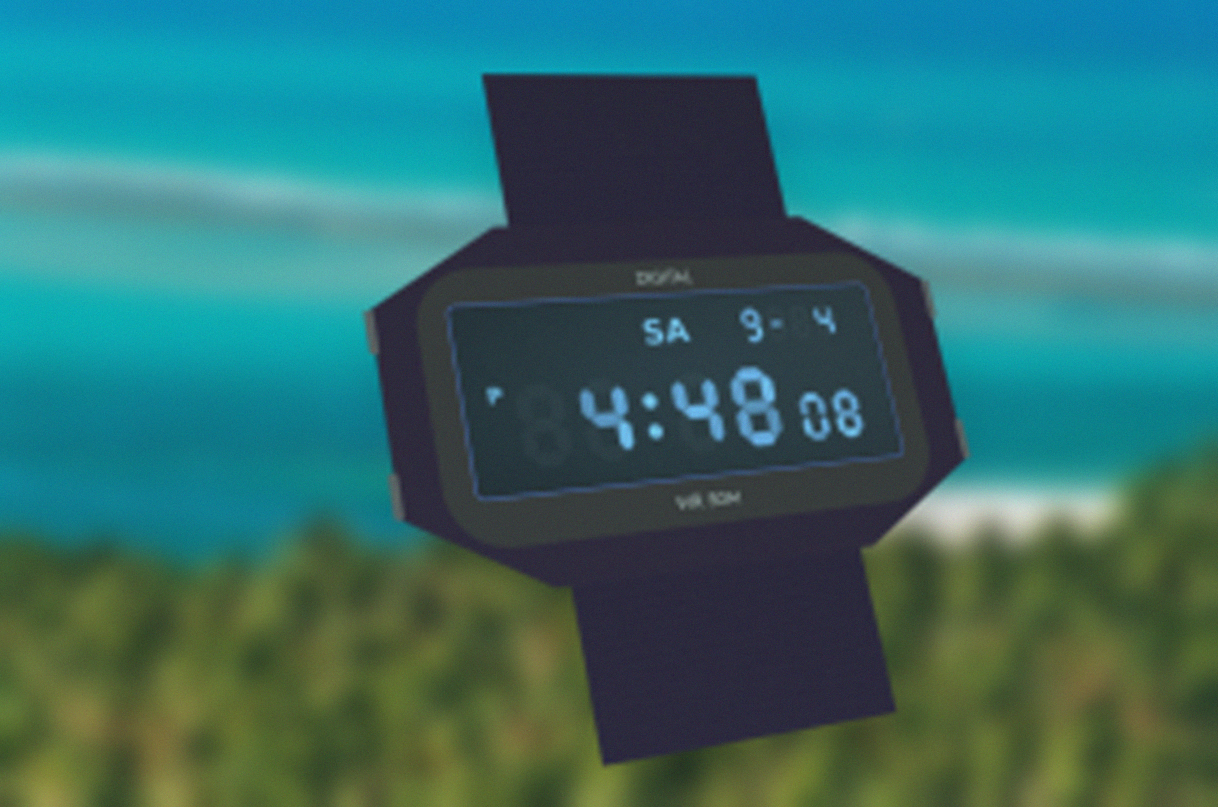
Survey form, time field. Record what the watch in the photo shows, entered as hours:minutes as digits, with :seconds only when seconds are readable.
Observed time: 4:48:08
